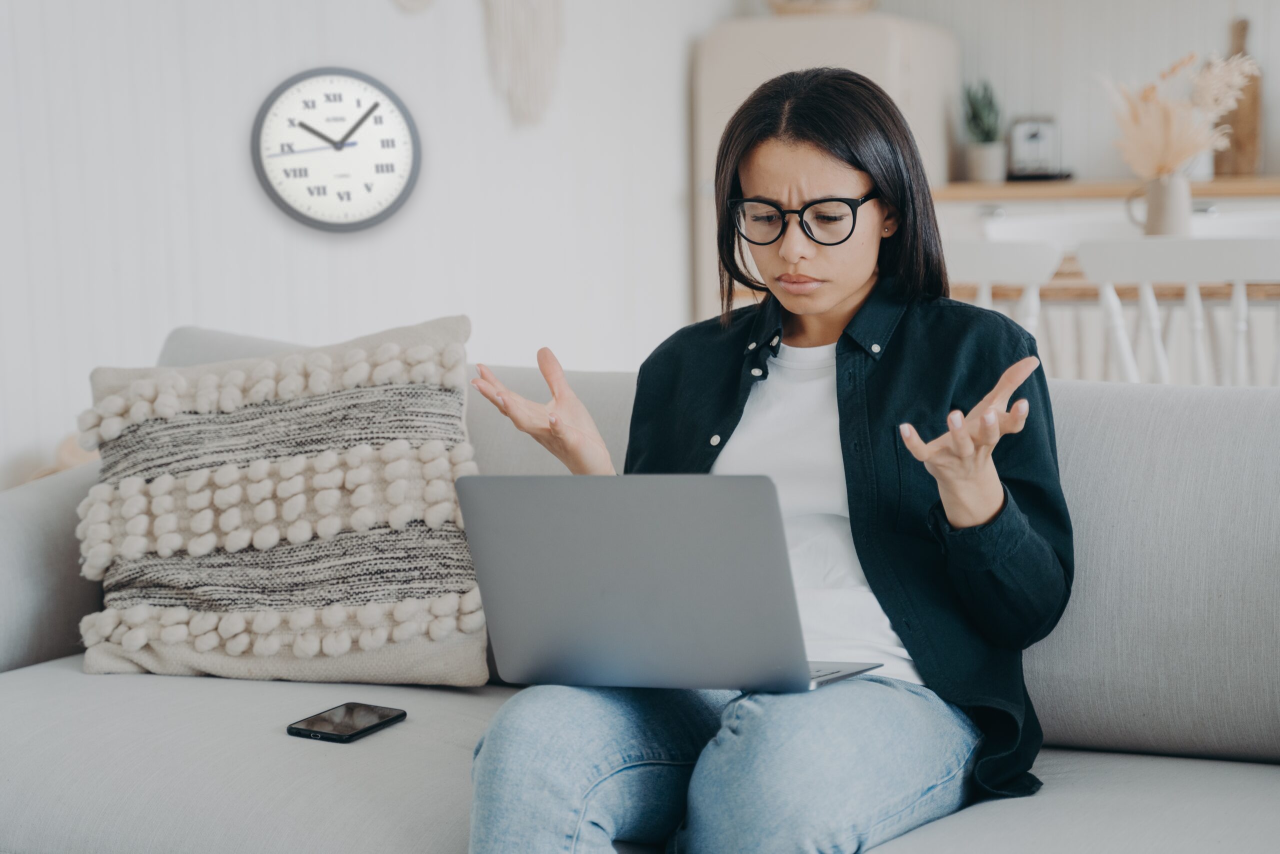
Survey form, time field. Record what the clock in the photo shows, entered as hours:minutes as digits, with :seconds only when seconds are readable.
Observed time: 10:07:44
